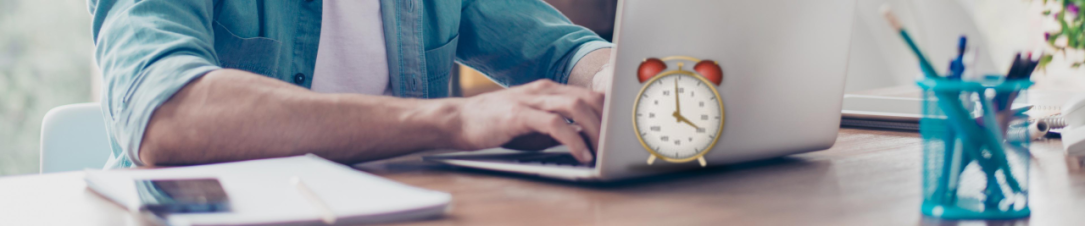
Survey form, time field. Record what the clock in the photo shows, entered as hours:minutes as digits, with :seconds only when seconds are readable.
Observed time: 3:59
